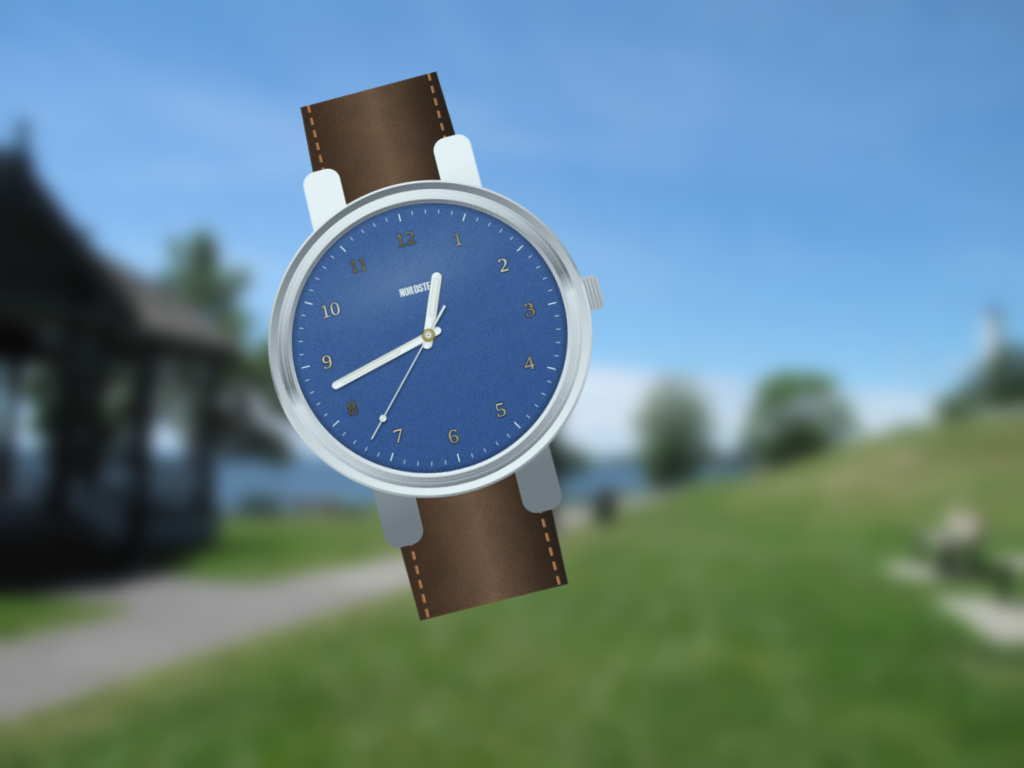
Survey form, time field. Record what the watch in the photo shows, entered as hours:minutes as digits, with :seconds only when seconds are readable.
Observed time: 12:42:37
